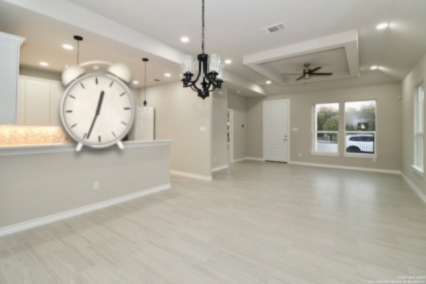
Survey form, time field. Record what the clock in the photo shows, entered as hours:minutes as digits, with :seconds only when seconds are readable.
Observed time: 12:34
